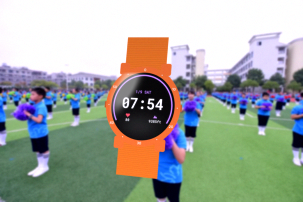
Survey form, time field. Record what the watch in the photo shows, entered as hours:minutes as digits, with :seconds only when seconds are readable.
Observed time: 7:54
